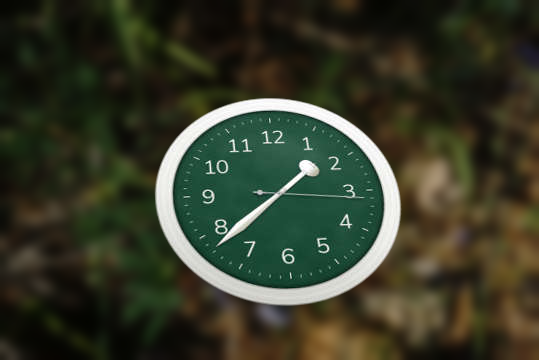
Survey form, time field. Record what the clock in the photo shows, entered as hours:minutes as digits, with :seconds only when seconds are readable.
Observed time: 1:38:16
